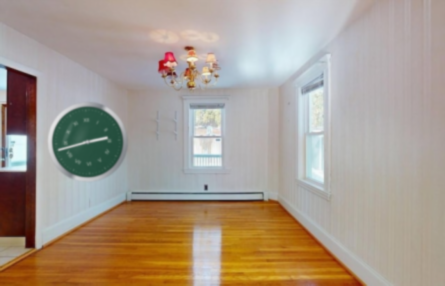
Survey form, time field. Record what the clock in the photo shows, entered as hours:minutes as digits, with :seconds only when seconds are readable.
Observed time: 2:43
